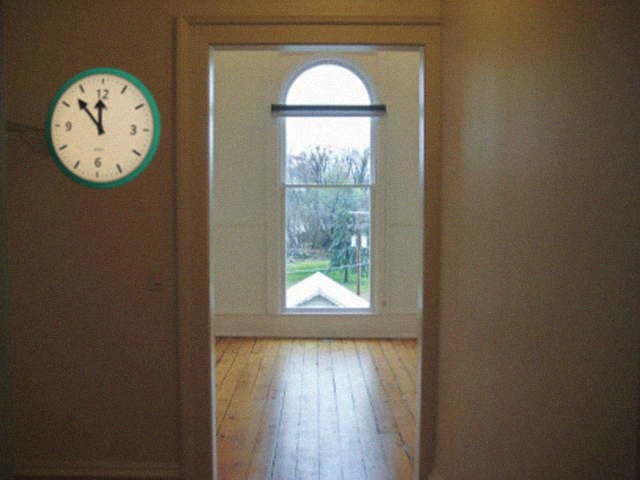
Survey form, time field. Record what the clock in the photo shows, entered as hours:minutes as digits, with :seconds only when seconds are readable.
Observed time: 11:53
